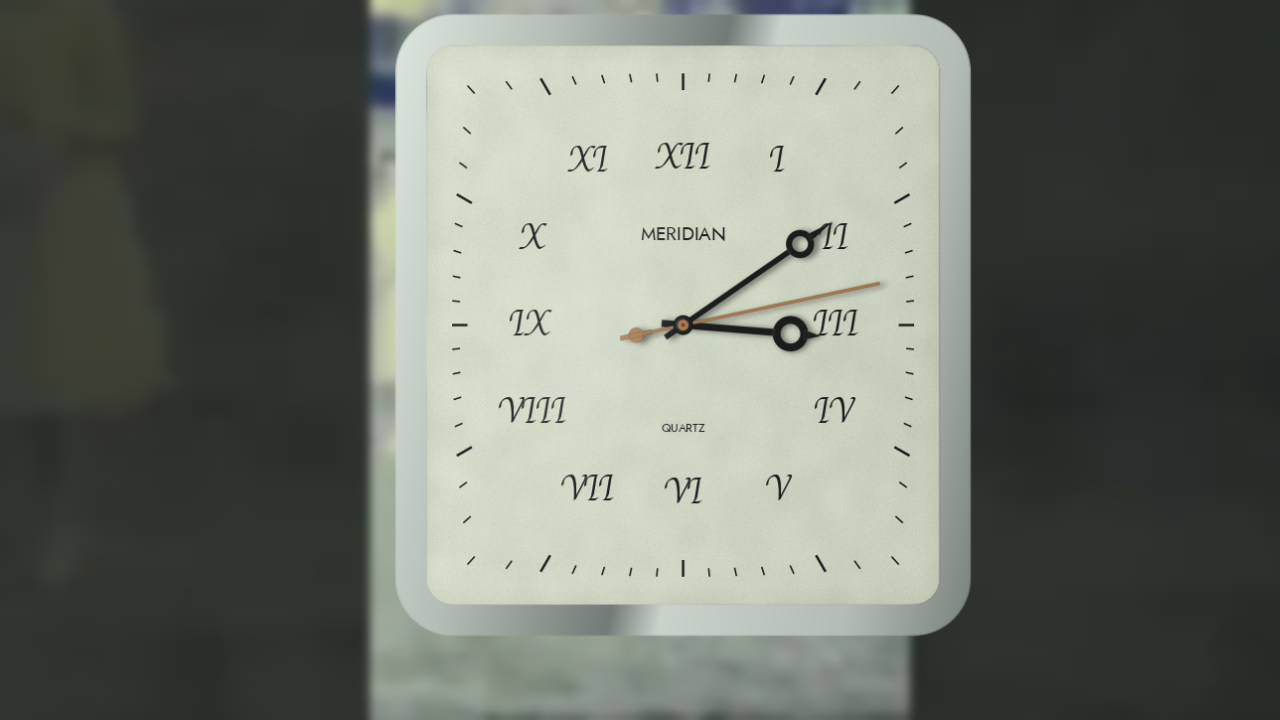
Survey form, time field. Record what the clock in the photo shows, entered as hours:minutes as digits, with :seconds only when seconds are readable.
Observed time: 3:09:13
